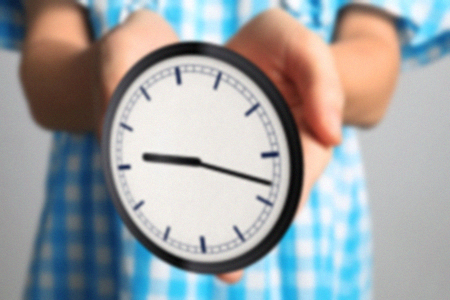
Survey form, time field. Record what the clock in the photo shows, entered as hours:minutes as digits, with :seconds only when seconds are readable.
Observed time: 9:18
